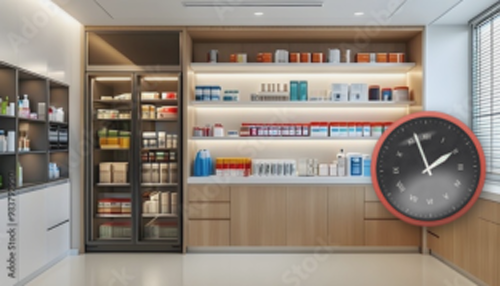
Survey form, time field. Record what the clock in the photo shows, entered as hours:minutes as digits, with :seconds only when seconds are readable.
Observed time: 1:57
